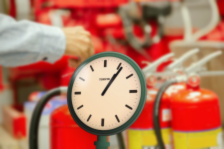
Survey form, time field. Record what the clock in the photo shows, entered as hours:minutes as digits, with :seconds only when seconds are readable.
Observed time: 1:06
